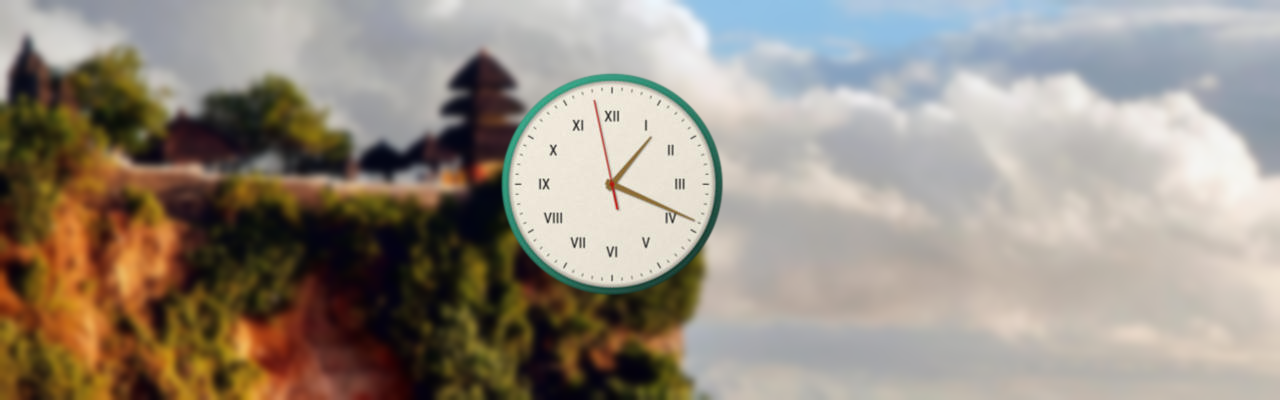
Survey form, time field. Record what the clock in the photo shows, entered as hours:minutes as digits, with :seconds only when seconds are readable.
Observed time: 1:18:58
